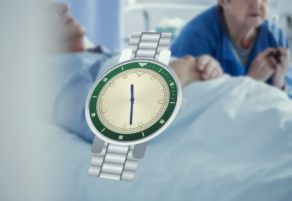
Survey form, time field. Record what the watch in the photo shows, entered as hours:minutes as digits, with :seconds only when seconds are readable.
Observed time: 11:28
